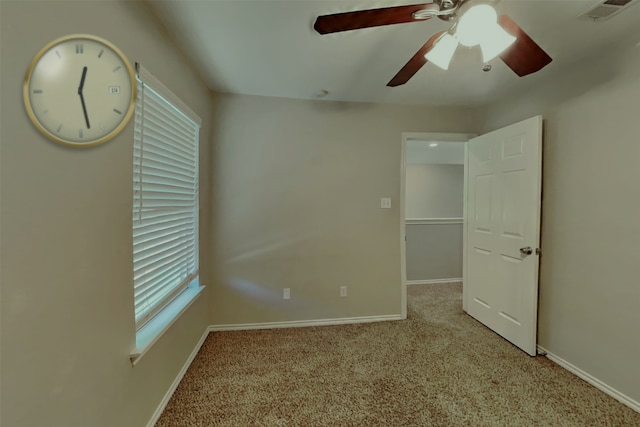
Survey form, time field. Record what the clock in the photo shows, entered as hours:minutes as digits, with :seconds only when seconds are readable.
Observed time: 12:28
